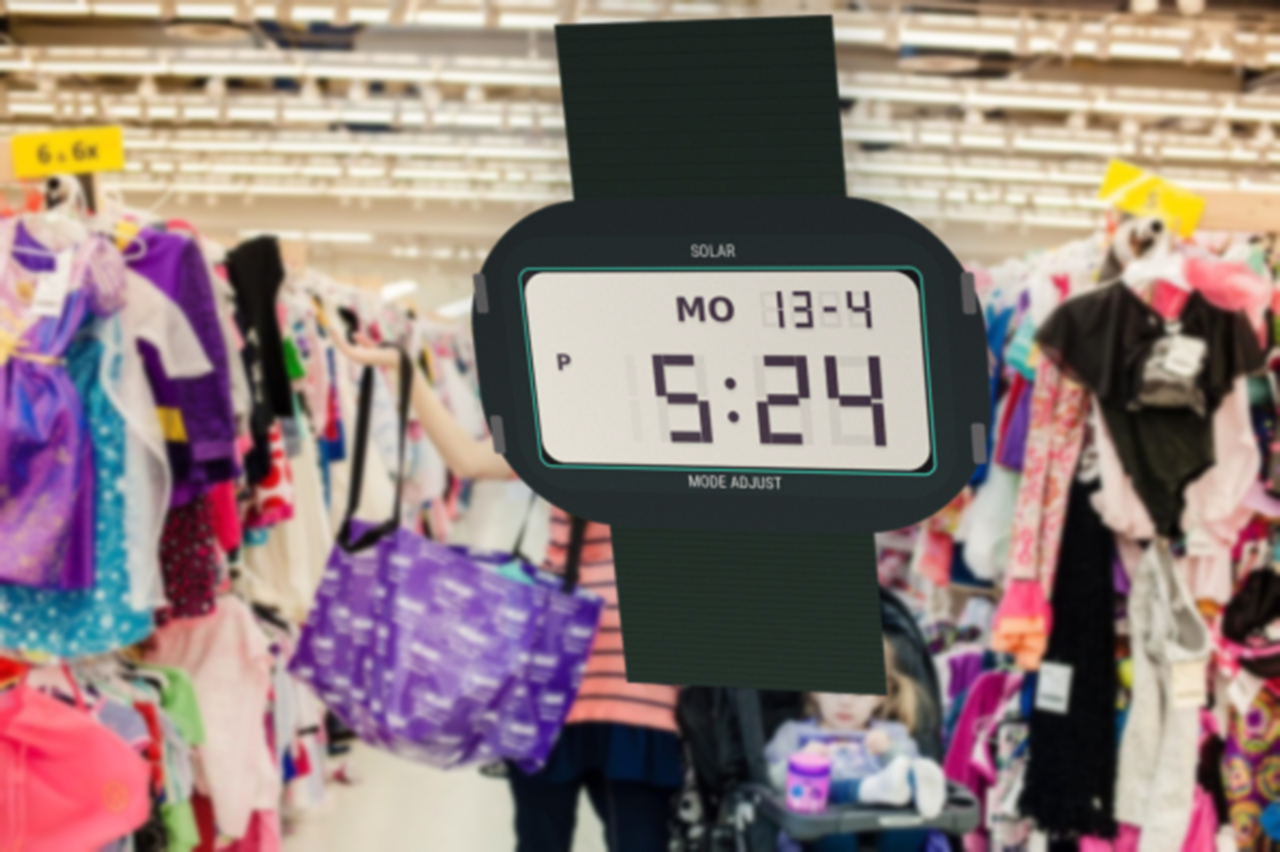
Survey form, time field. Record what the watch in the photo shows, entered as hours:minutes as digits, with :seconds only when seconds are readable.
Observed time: 5:24
